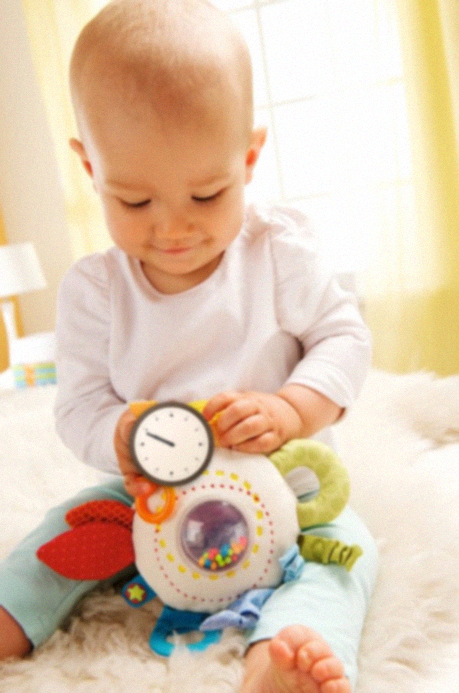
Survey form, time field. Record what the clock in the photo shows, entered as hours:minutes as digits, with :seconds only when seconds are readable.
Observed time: 9:49
